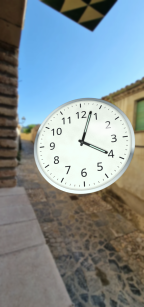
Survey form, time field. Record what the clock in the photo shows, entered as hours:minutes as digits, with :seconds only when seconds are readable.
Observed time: 4:03
